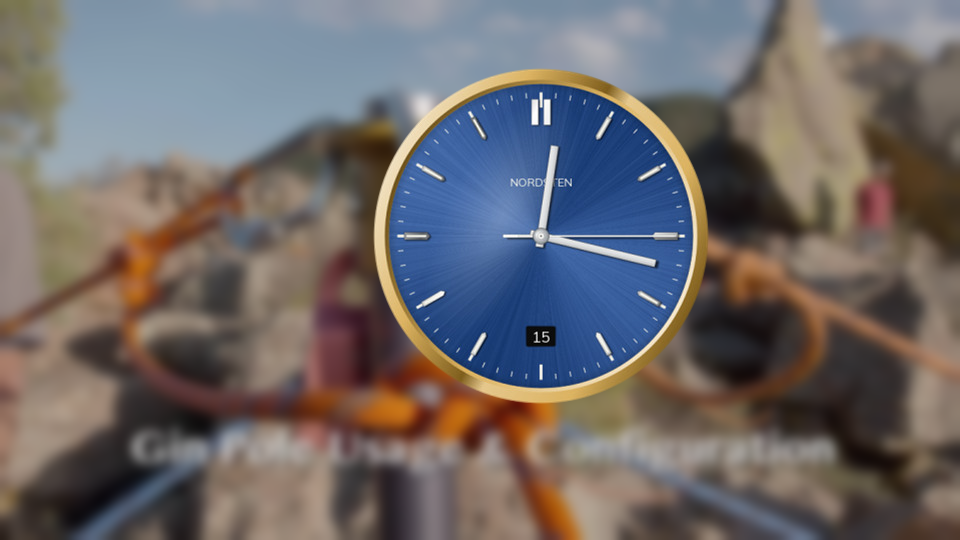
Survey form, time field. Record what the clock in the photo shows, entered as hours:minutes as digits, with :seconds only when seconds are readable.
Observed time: 12:17:15
